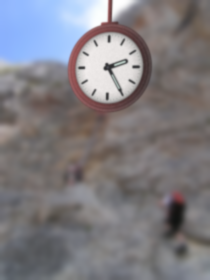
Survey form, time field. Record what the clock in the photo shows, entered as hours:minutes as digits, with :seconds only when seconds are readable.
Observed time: 2:25
